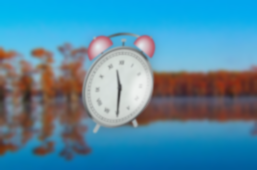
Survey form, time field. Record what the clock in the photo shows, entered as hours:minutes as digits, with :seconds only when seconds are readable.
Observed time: 11:30
